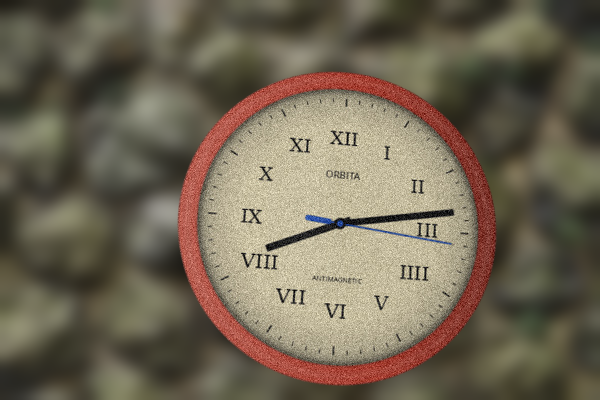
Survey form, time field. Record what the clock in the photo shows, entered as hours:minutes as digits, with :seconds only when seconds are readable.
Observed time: 8:13:16
